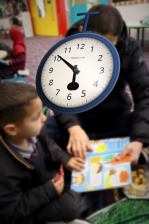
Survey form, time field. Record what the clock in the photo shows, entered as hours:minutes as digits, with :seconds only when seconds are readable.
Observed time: 5:51
